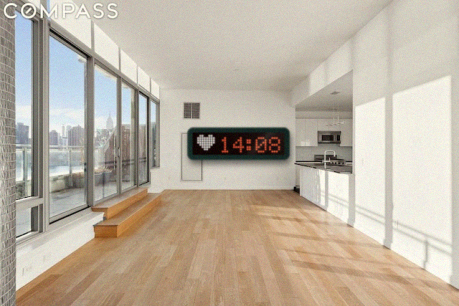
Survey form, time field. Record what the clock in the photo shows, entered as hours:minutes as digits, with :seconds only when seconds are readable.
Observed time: 14:08
